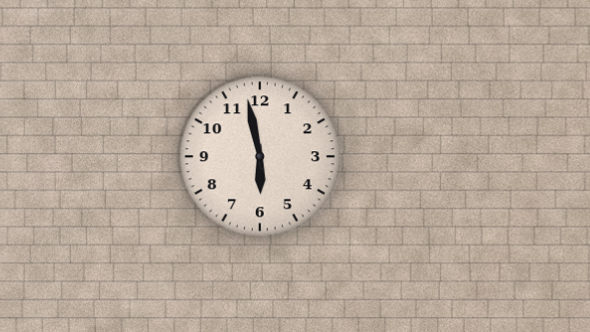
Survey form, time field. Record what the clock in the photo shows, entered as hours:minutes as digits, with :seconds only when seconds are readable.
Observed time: 5:58
